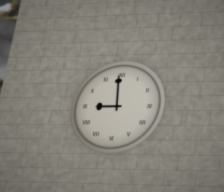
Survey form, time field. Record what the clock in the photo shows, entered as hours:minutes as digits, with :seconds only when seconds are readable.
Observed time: 8:59
